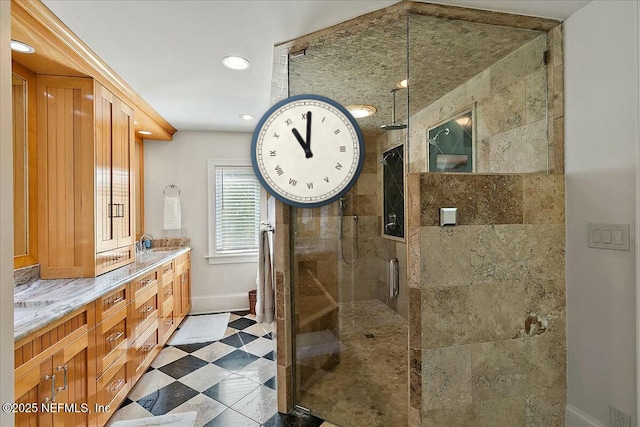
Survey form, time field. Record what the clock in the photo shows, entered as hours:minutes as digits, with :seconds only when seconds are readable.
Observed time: 11:01
